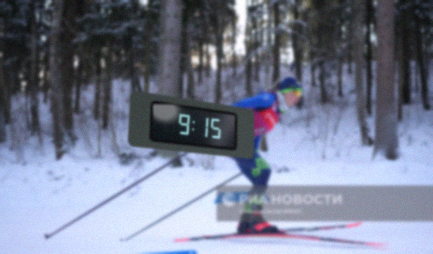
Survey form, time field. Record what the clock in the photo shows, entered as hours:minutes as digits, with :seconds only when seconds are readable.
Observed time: 9:15
